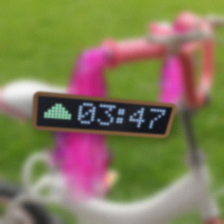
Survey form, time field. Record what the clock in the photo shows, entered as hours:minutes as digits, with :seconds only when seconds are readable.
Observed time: 3:47
